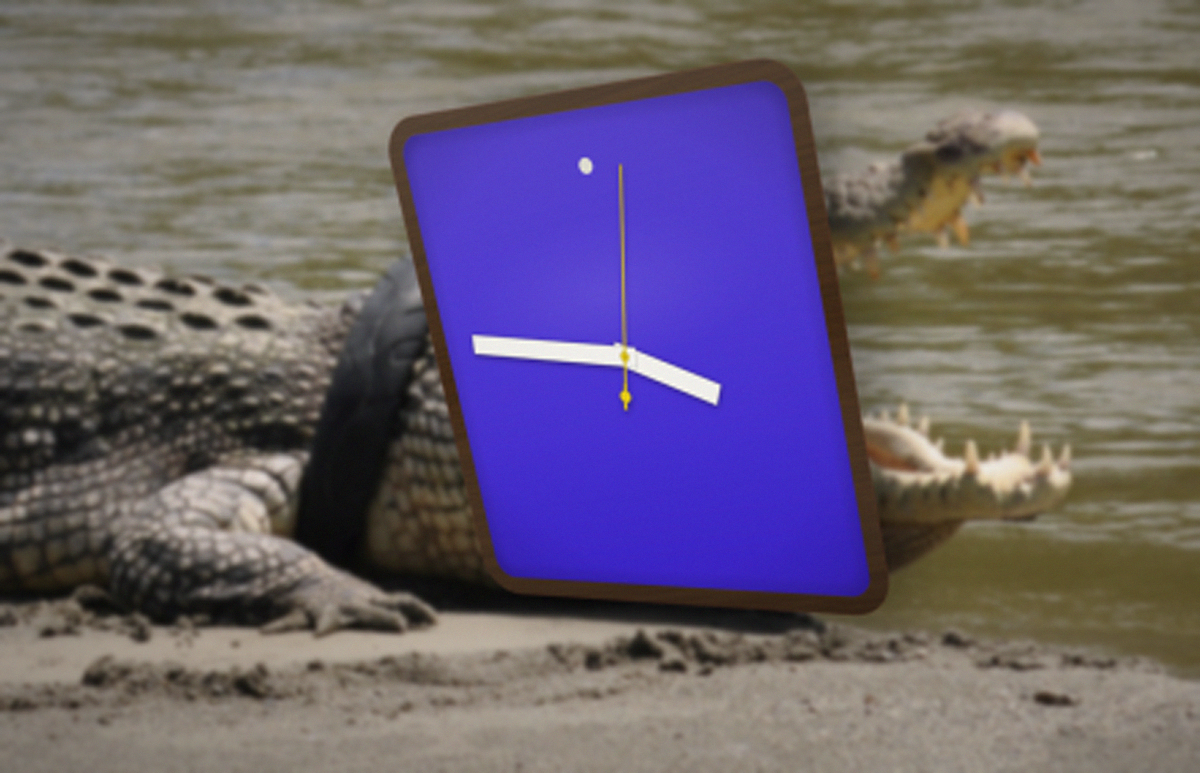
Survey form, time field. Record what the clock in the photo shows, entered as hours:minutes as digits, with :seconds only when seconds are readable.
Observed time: 3:46:02
